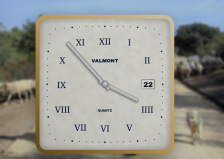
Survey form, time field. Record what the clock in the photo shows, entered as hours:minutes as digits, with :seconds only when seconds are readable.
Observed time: 3:53
